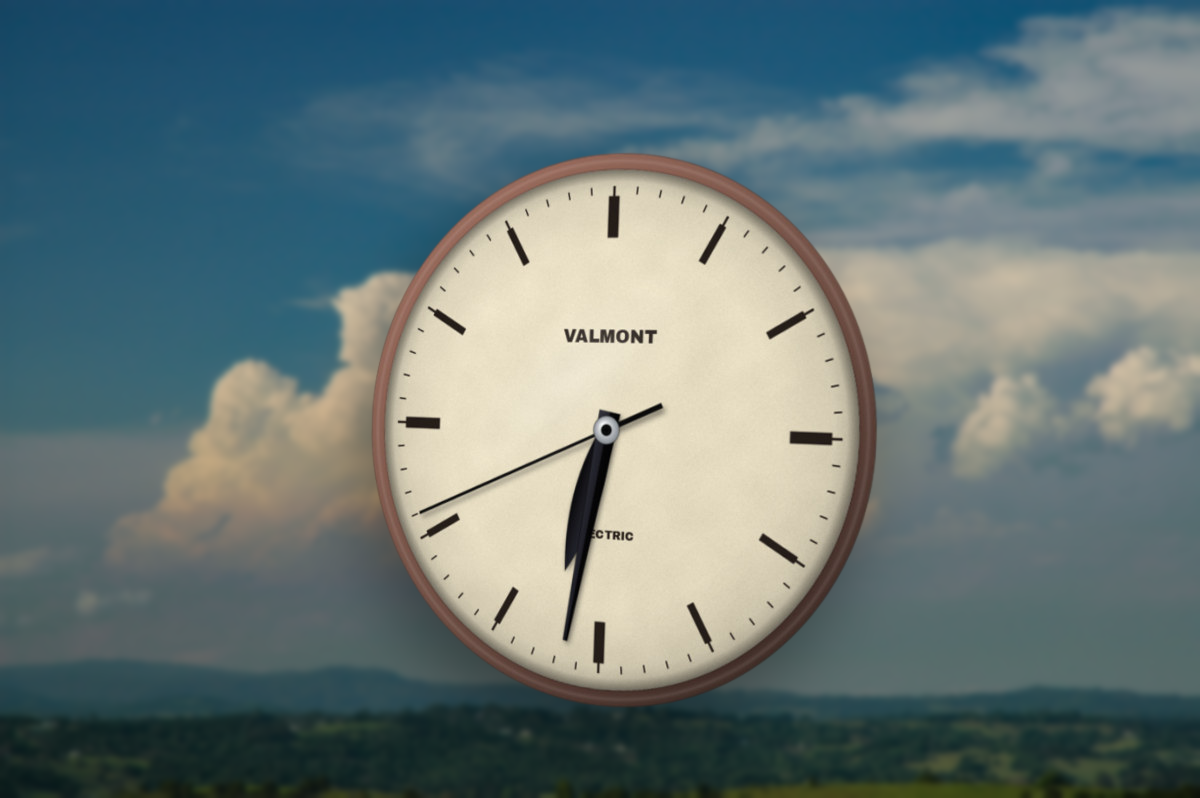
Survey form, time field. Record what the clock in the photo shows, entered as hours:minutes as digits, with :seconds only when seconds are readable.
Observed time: 6:31:41
